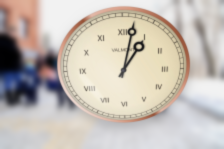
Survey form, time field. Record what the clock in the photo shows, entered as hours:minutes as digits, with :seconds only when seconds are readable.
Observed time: 1:02
